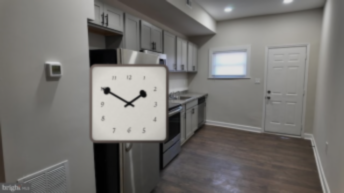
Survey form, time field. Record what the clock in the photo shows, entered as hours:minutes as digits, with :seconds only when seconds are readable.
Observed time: 1:50
